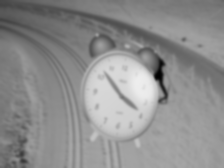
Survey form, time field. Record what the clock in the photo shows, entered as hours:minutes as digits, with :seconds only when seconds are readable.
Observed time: 3:52
